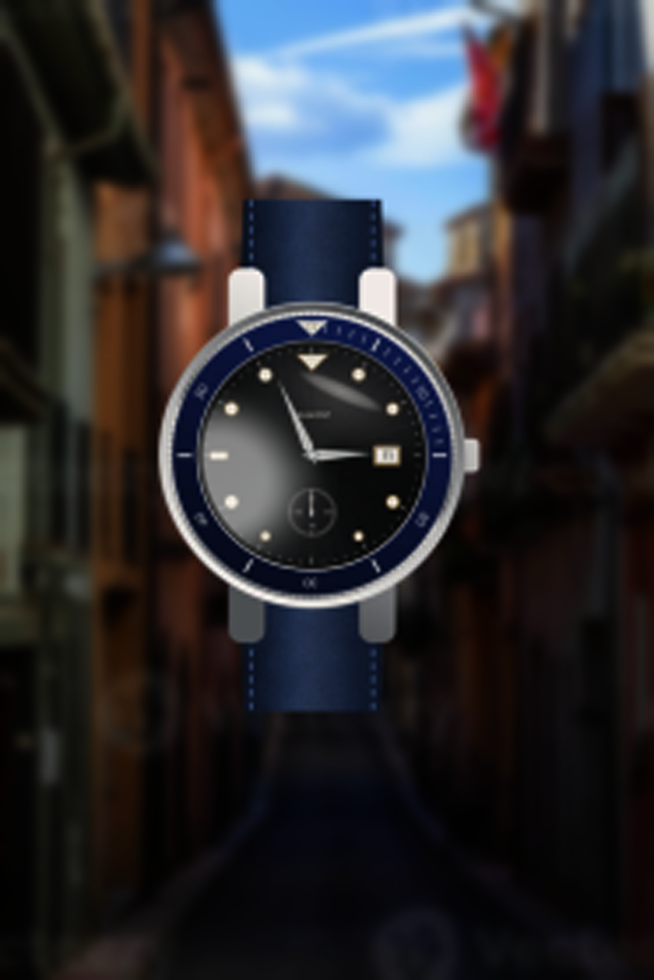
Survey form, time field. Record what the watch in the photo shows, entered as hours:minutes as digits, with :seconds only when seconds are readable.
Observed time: 2:56
